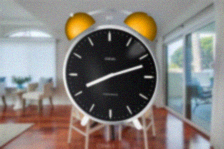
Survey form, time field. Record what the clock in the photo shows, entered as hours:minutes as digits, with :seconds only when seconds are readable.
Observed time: 8:12
